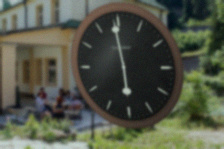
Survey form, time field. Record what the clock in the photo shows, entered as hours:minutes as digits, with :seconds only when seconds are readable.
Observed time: 5:59
